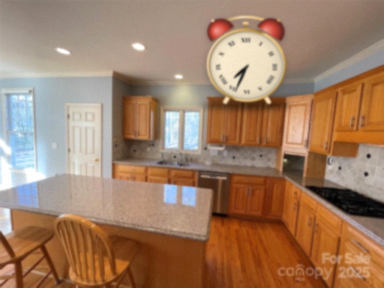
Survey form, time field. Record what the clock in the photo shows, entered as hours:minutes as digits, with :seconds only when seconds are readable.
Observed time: 7:34
